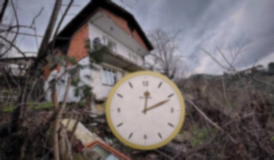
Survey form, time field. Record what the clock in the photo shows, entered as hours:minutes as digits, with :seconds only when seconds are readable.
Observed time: 12:11
